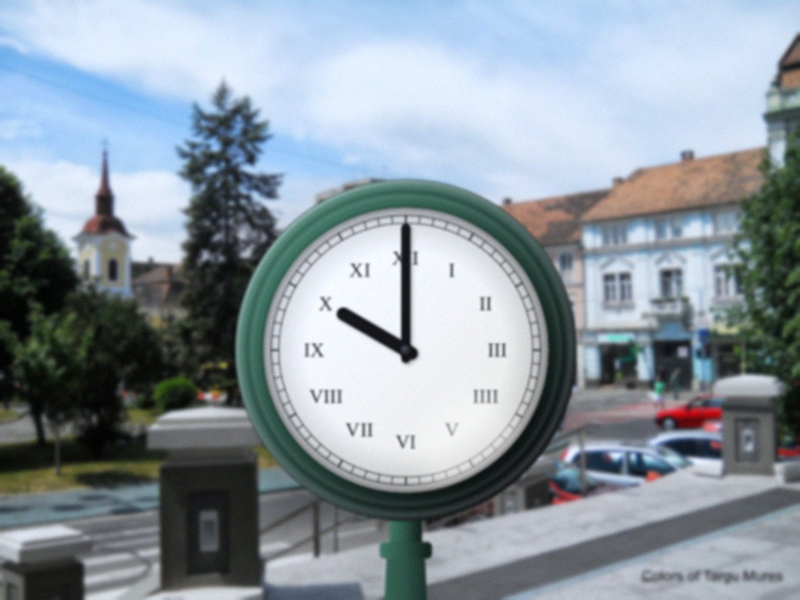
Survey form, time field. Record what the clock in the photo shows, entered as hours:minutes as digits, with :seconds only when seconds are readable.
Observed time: 10:00
